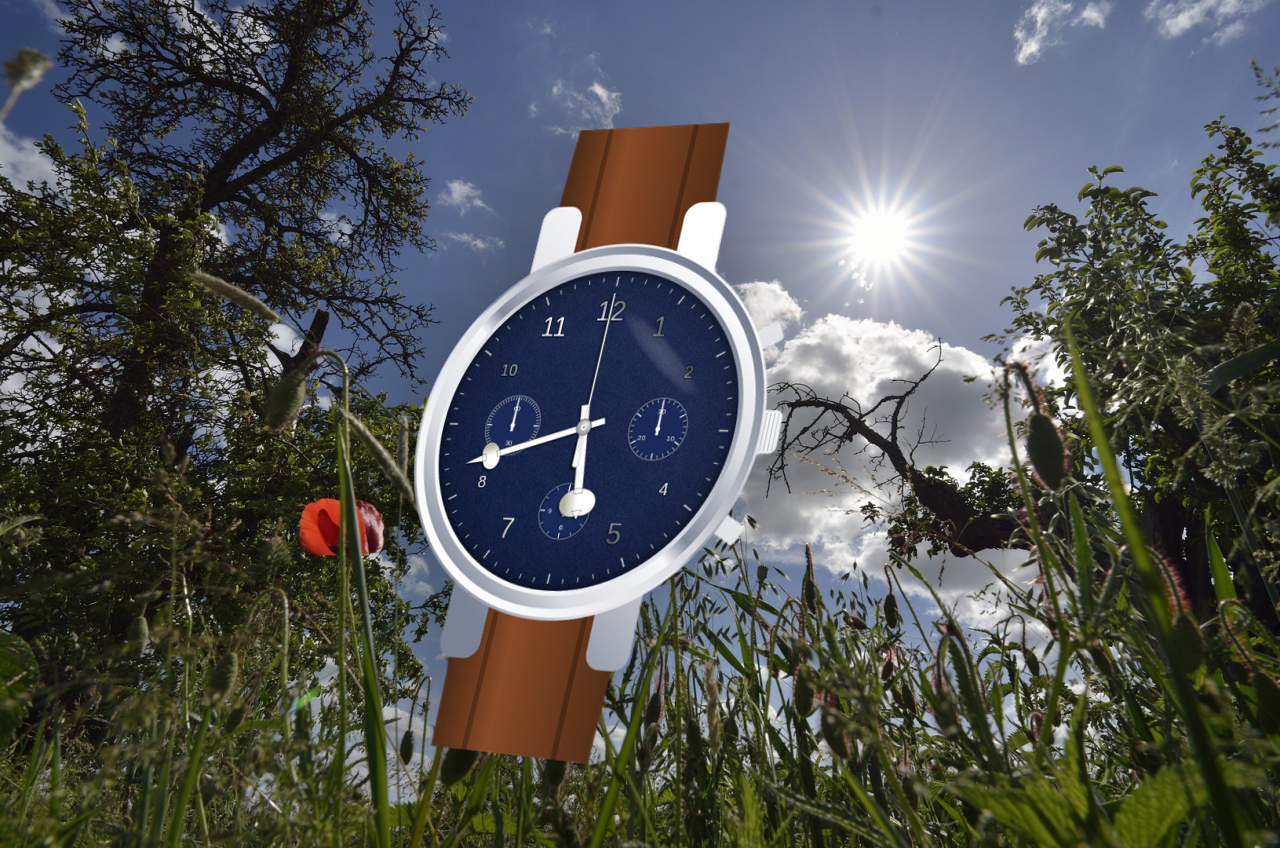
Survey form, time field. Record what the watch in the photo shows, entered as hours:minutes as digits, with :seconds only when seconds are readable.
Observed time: 5:42
